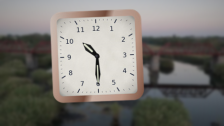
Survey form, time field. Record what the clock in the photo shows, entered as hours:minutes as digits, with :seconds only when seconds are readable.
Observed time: 10:30
